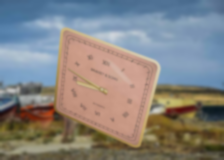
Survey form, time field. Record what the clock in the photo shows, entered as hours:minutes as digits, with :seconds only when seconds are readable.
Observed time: 8:47
